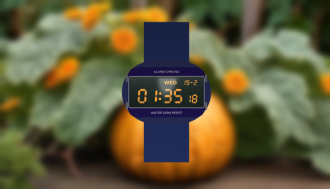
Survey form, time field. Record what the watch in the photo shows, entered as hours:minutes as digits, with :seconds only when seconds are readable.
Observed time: 1:35:18
